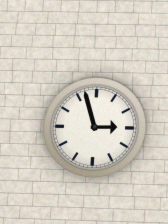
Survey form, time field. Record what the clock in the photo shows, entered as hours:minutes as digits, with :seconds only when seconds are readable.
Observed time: 2:57
